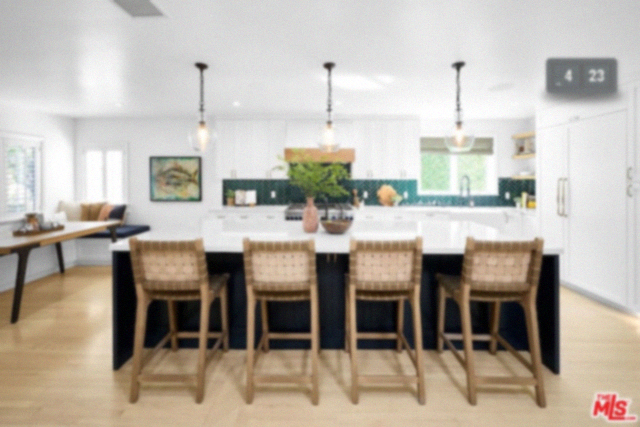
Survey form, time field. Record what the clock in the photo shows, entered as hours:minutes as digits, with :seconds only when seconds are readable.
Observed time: 4:23
